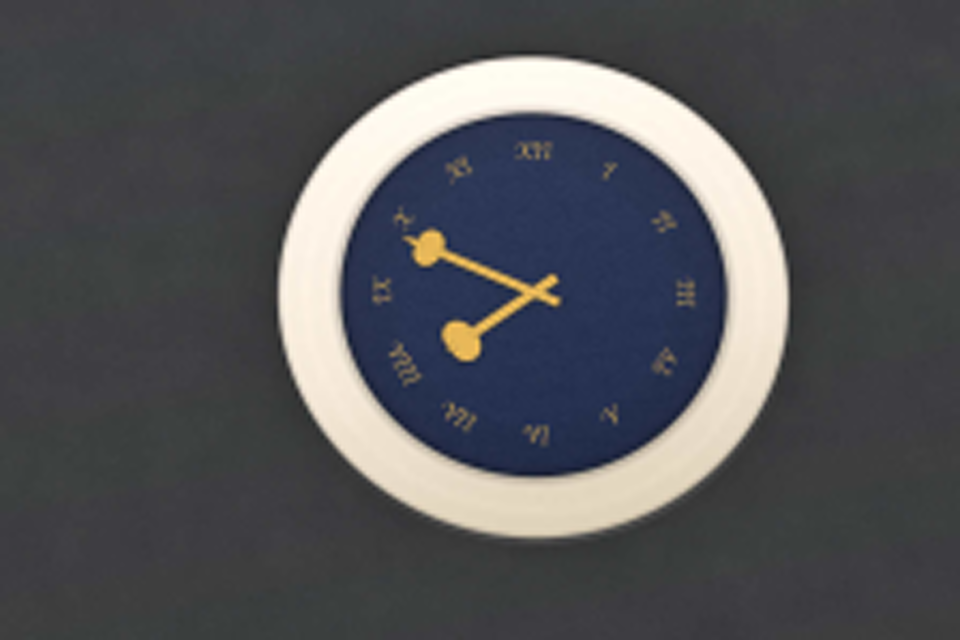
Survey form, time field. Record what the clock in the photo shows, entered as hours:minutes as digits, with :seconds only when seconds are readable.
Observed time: 7:49
